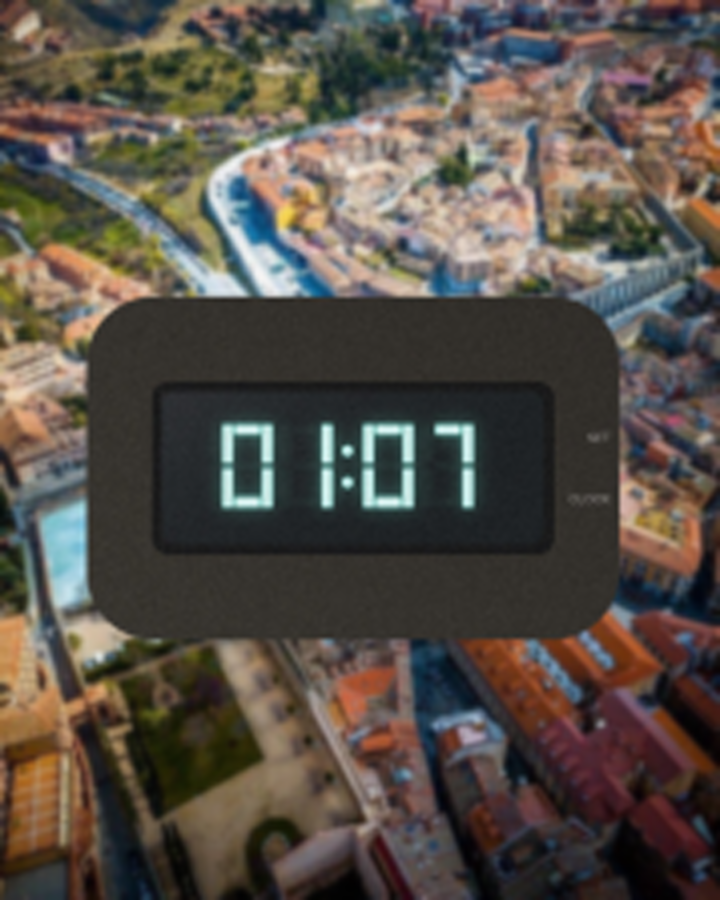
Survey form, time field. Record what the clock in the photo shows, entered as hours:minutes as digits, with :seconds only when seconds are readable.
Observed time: 1:07
